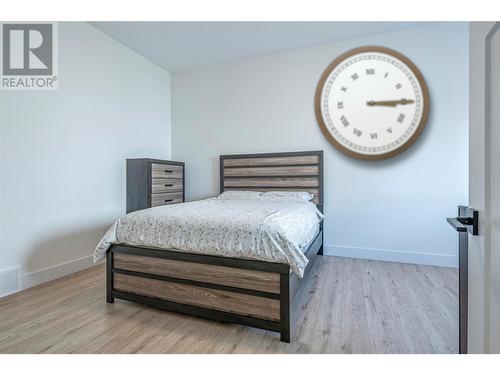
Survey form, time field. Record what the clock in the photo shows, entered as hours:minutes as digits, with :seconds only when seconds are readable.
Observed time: 3:15
